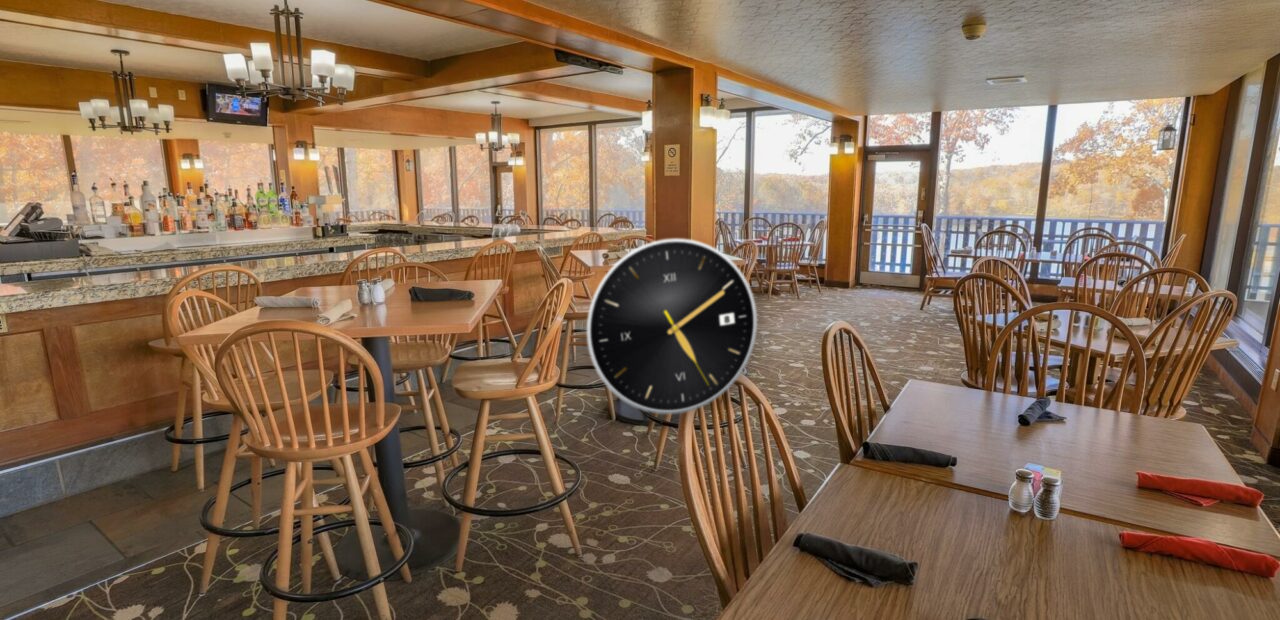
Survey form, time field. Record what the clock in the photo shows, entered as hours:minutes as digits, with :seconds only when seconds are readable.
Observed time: 5:10:26
